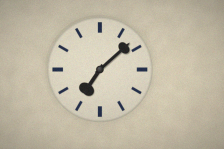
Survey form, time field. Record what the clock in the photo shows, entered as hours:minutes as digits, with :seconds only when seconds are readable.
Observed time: 7:08
